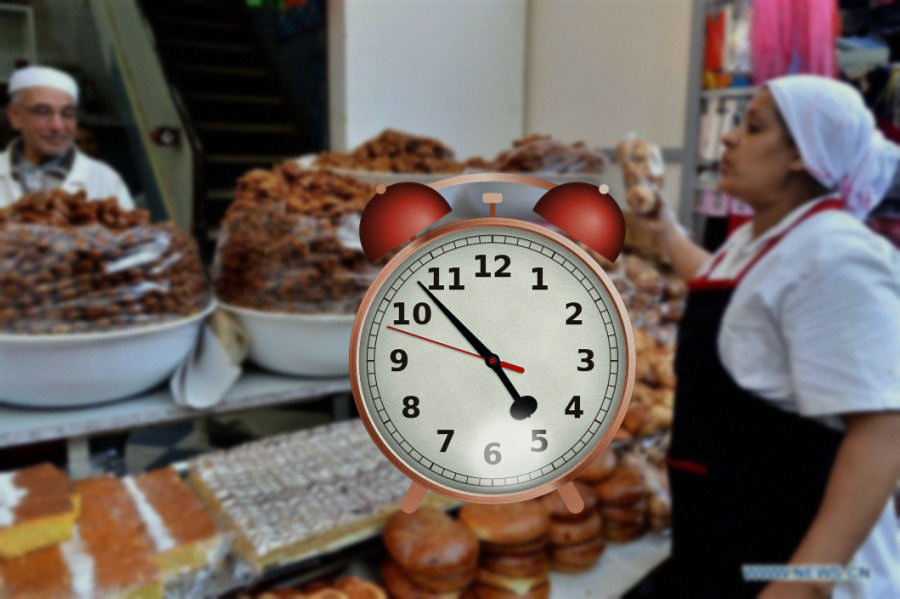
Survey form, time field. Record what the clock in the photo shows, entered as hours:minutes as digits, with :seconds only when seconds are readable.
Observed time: 4:52:48
